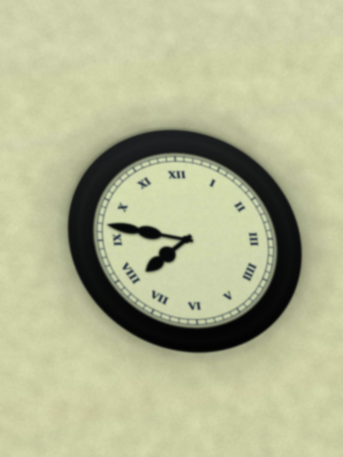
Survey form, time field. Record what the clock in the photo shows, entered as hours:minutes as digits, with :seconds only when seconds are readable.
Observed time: 7:47
